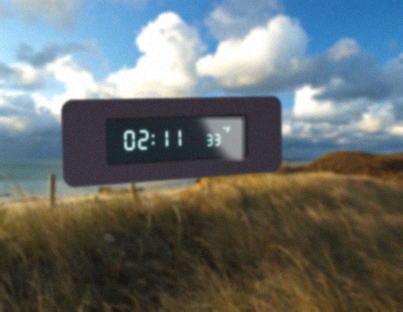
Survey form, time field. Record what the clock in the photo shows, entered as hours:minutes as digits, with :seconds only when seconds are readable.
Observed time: 2:11
